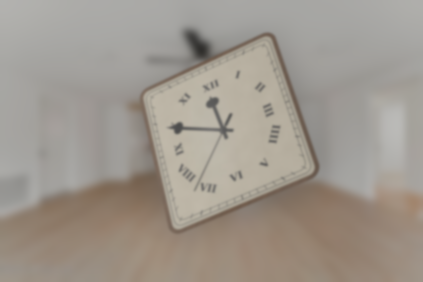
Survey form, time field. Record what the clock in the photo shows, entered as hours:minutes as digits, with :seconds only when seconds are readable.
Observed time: 11:49:37
